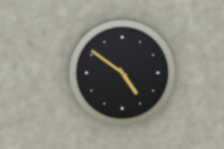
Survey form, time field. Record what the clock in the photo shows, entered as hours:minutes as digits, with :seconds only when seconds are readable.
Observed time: 4:51
